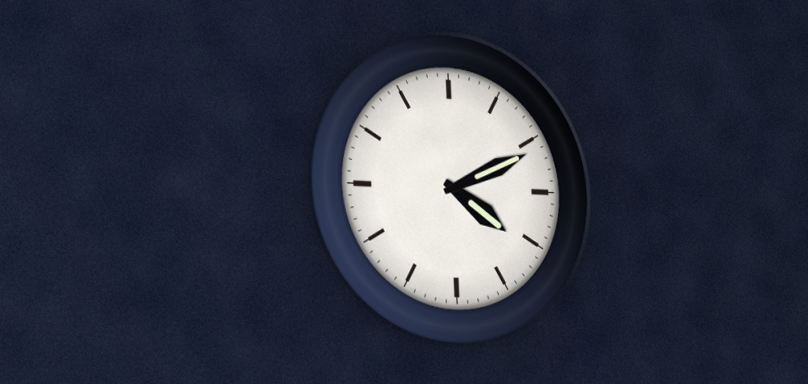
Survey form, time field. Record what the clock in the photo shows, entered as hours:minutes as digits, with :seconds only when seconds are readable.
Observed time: 4:11
